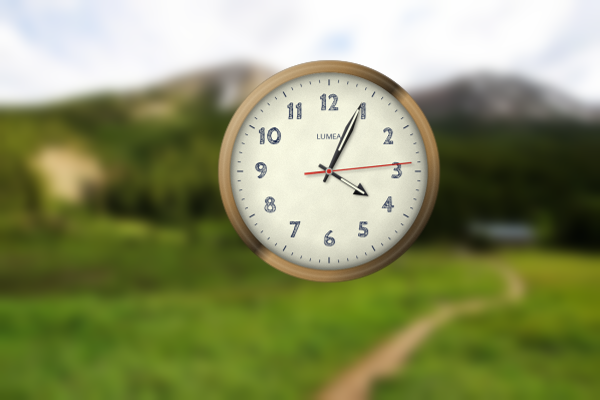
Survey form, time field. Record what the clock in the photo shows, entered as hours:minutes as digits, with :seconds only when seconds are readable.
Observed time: 4:04:14
